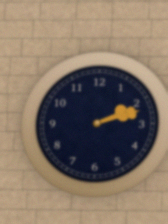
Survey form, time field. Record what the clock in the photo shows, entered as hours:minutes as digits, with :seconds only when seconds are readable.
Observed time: 2:12
